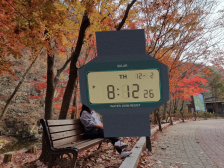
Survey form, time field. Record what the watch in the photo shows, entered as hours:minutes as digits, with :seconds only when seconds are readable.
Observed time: 8:12:26
